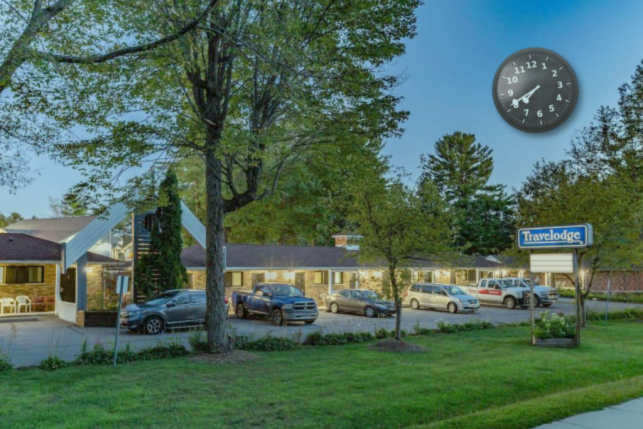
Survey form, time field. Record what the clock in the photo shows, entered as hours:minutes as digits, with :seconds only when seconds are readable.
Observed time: 7:41
